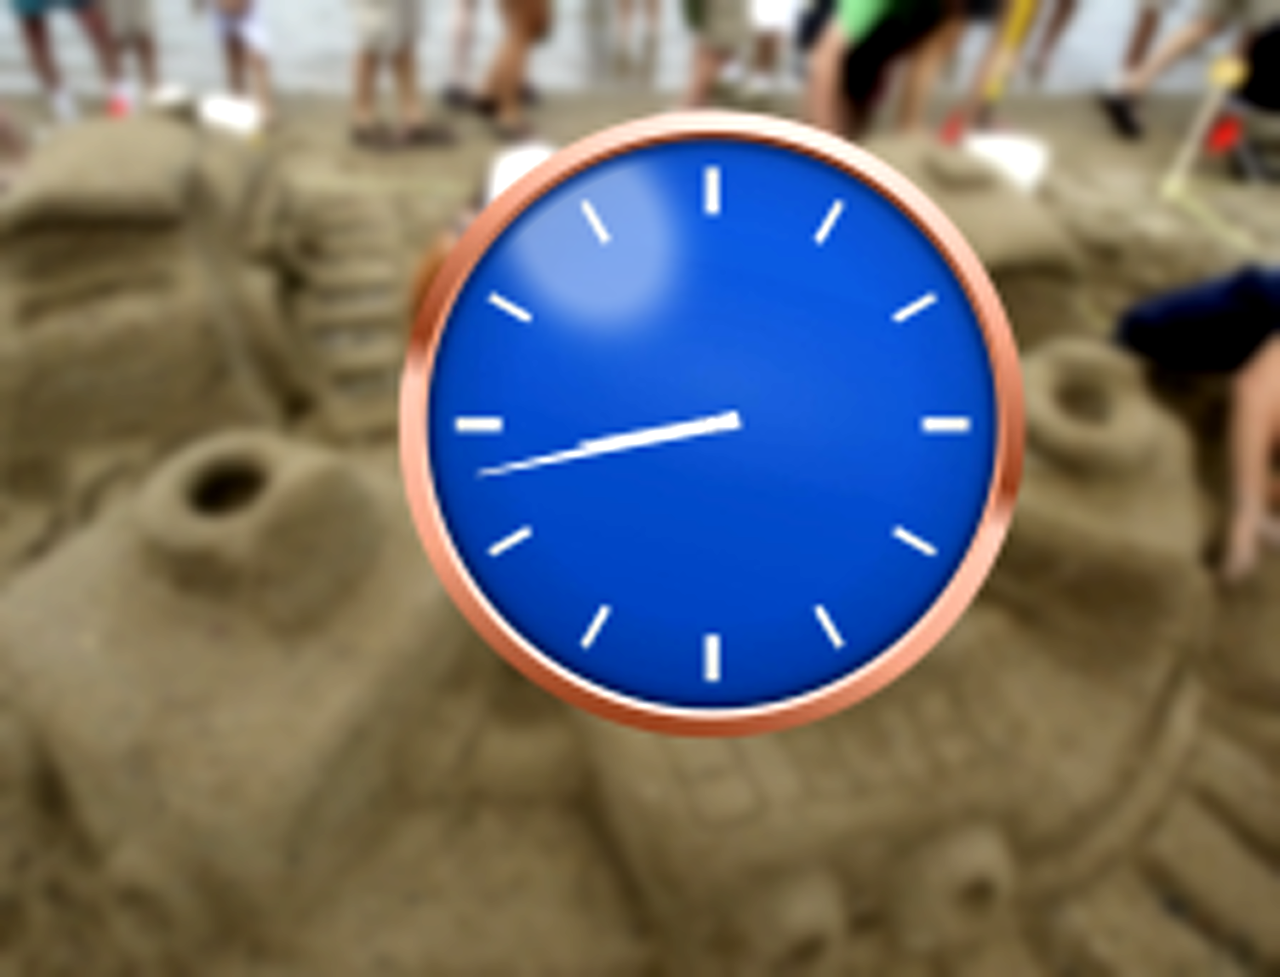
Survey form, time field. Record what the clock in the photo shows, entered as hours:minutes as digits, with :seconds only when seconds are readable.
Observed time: 8:43
